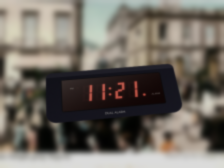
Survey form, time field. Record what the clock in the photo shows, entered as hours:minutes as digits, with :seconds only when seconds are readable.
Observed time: 11:21
